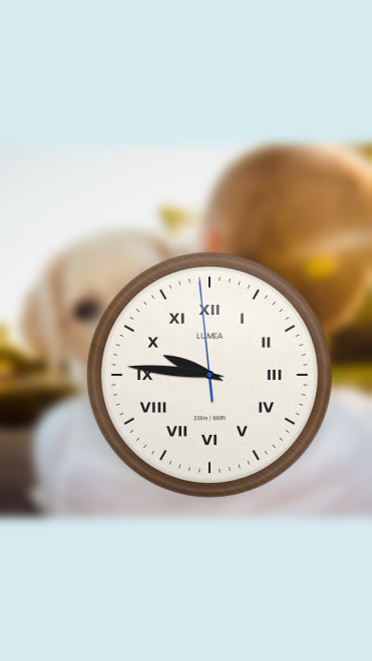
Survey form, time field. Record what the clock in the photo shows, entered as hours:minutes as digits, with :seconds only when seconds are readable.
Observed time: 9:45:59
